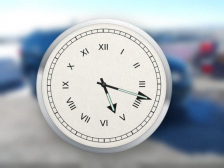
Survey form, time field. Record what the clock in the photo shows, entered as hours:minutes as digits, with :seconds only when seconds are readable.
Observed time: 5:18
